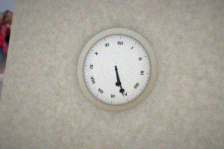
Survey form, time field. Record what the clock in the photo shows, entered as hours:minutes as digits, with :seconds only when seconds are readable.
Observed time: 5:26
